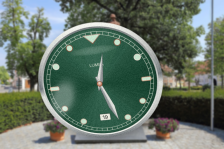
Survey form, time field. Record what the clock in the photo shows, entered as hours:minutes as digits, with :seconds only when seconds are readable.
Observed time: 12:27
